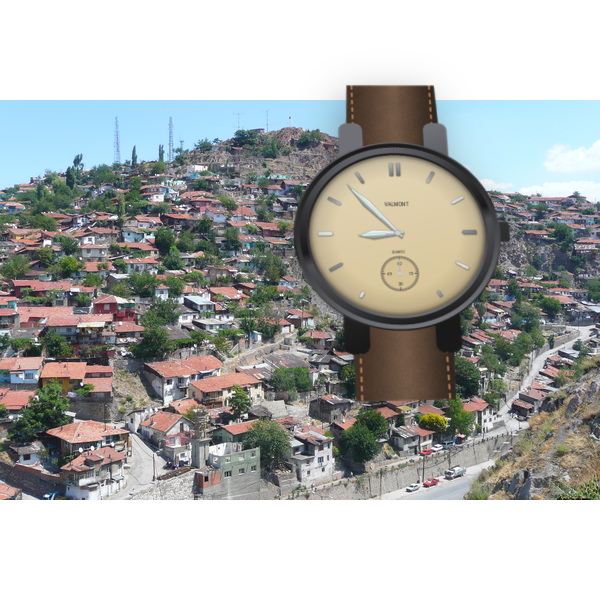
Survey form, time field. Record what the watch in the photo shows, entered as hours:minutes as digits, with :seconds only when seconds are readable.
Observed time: 8:53
